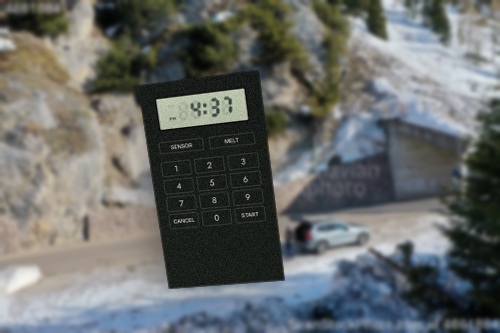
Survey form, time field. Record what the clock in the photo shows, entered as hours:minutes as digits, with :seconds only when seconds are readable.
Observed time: 4:37
